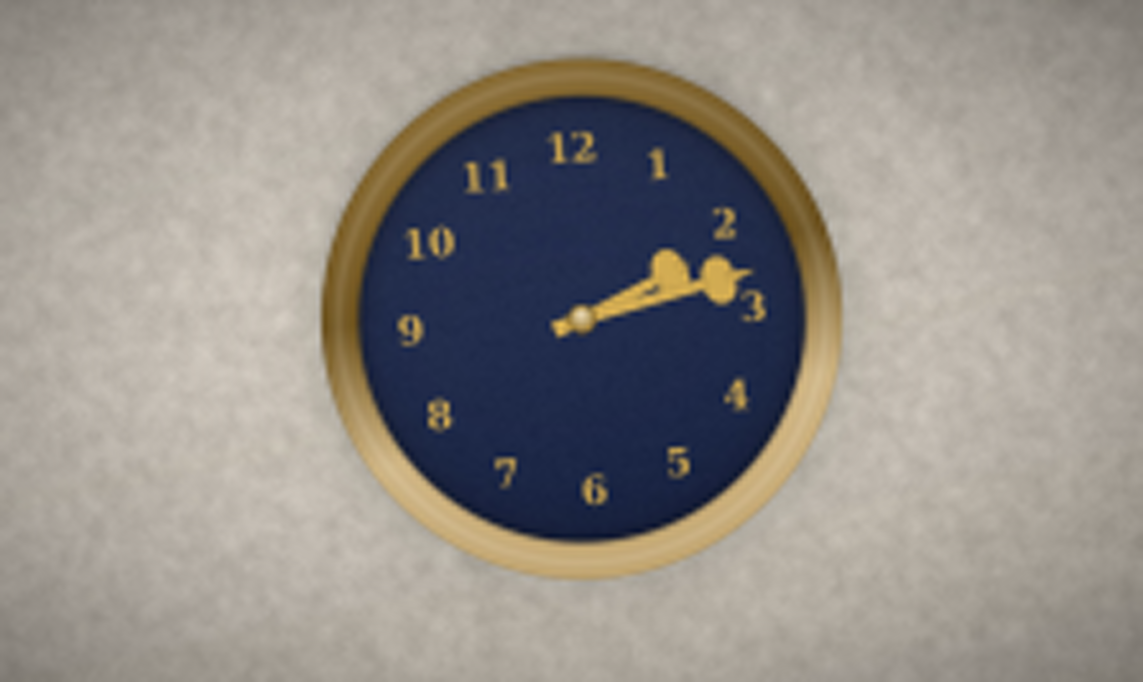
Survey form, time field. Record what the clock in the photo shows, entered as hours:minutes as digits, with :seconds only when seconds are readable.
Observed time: 2:13
